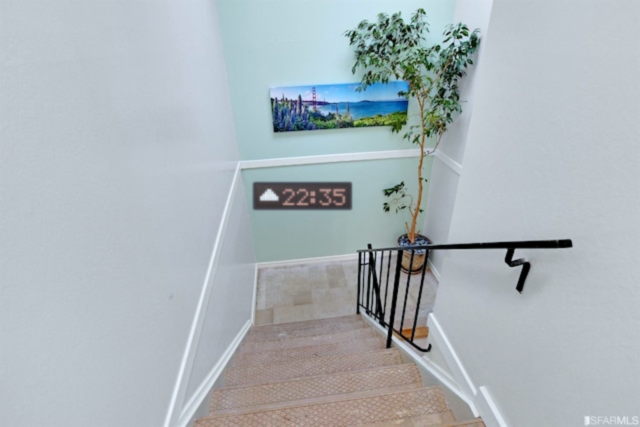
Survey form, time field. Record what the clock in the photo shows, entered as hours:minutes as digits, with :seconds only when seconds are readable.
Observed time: 22:35
